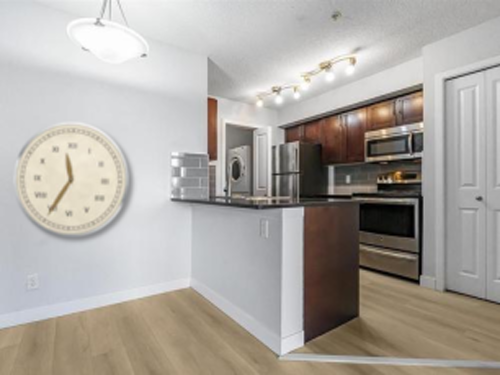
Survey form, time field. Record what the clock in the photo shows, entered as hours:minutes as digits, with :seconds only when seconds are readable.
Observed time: 11:35
